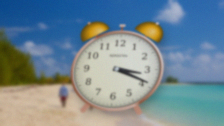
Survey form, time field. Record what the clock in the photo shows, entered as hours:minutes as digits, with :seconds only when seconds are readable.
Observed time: 3:19
